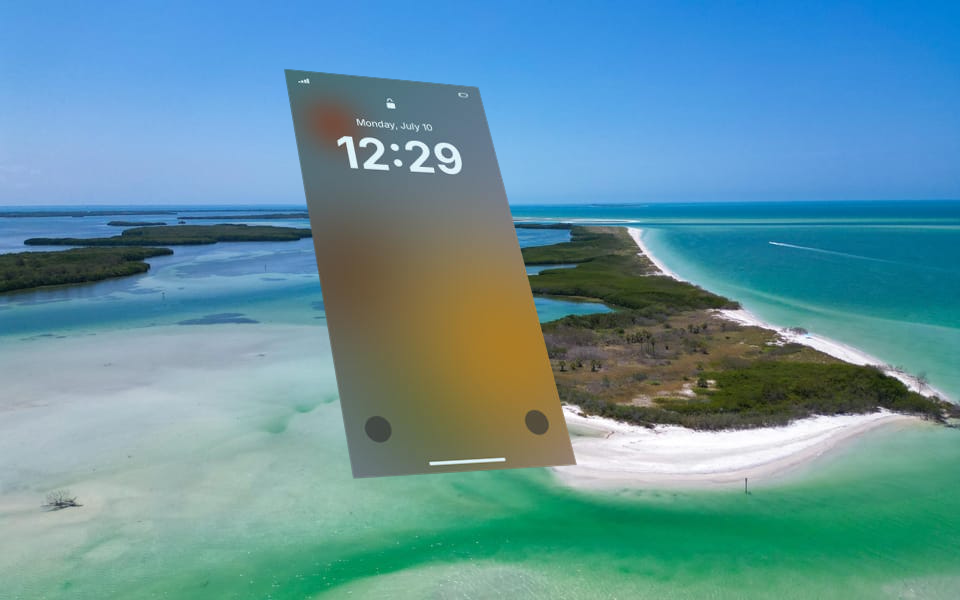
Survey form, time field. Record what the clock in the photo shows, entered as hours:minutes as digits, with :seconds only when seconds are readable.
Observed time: 12:29
